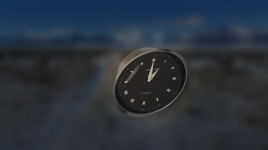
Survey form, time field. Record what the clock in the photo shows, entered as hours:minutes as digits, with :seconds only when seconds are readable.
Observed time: 1:00
